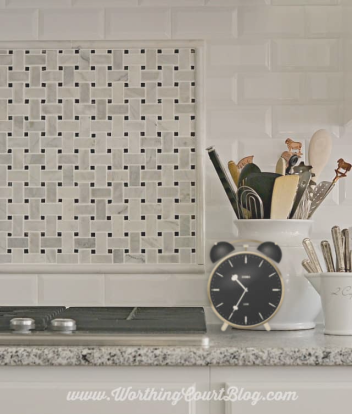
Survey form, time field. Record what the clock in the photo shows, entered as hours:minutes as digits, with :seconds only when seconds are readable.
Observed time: 10:35
